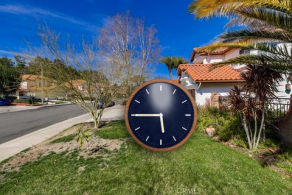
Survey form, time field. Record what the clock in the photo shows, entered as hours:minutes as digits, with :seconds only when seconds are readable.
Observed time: 5:45
